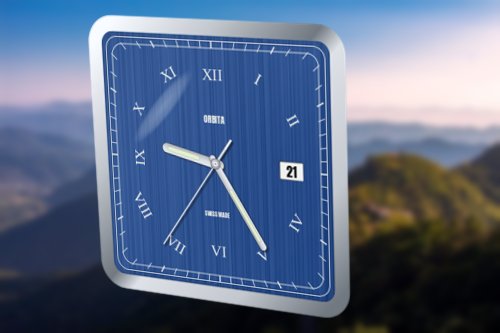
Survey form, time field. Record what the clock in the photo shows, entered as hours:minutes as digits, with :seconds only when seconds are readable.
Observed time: 9:24:36
